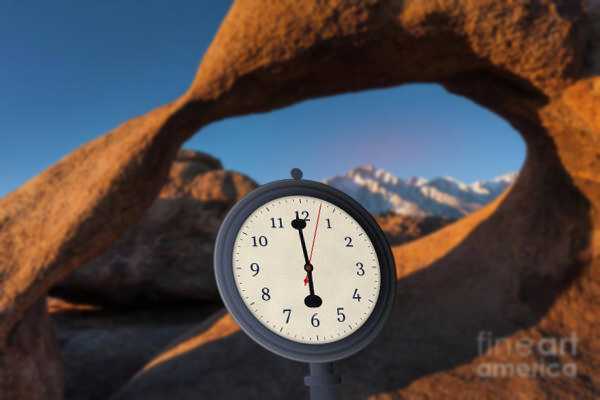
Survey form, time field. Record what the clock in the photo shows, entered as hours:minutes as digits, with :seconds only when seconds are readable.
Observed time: 5:59:03
